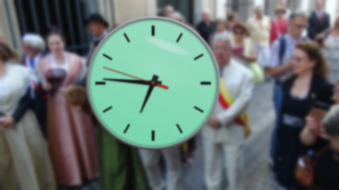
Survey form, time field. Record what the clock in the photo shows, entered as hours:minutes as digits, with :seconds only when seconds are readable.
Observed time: 6:45:48
